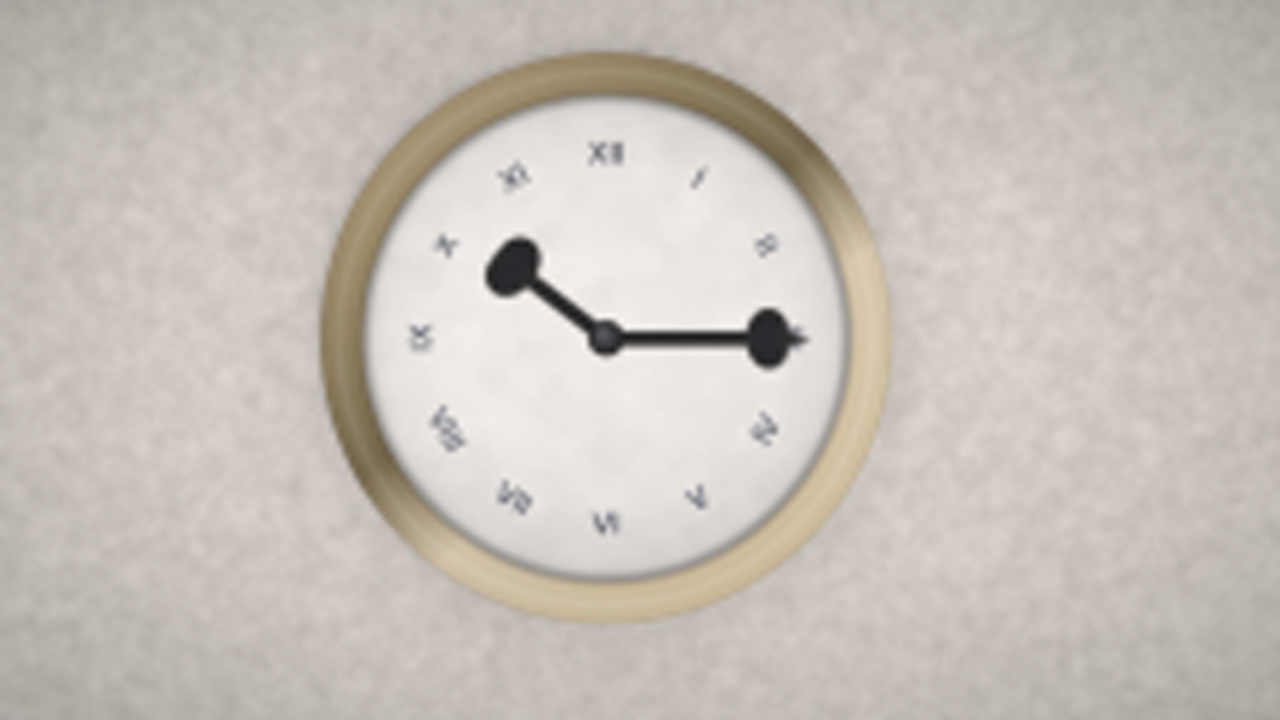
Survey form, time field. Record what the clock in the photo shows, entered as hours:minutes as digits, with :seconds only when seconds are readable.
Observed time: 10:15
